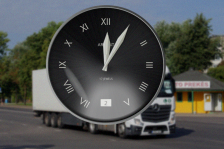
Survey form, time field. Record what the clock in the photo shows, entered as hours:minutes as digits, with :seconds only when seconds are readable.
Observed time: 12:05
